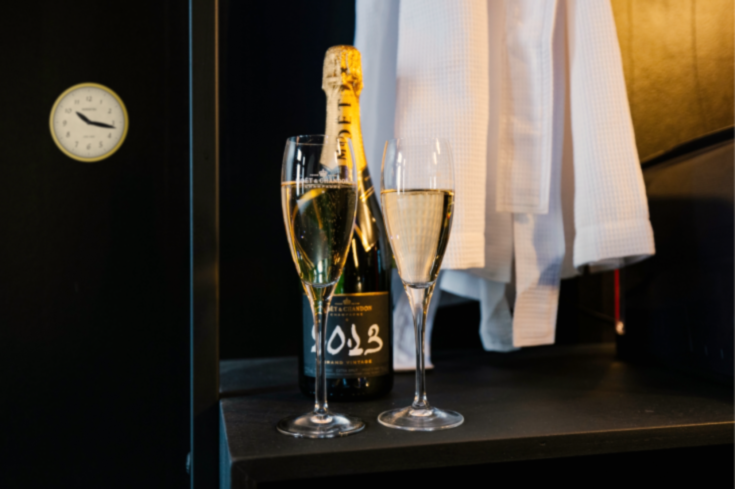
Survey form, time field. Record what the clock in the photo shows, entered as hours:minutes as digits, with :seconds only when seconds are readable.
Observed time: 10:17
